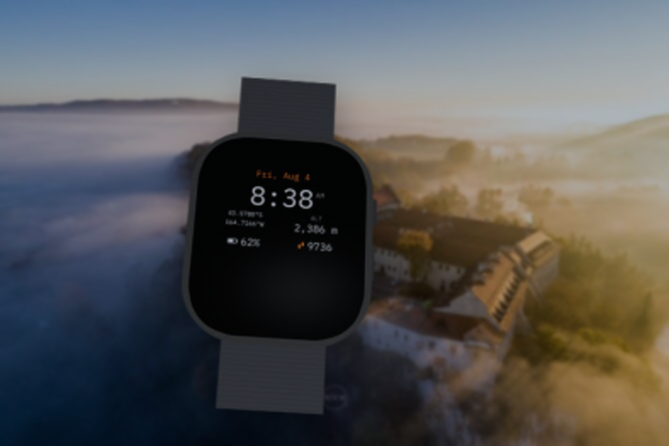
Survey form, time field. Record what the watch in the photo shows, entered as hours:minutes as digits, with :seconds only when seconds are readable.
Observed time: 8:38
